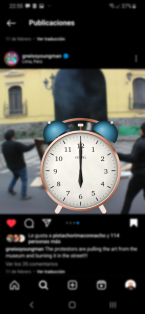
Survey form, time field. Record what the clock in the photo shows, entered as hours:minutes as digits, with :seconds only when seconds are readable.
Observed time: 6:00
